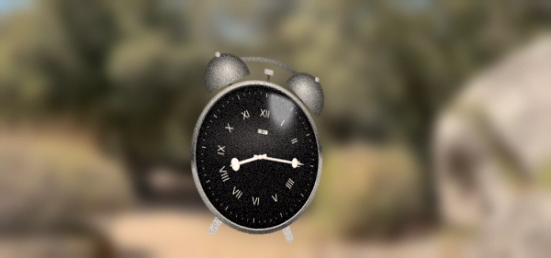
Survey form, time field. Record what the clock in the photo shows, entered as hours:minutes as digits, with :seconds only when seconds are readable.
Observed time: 8:15
